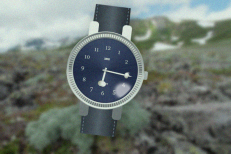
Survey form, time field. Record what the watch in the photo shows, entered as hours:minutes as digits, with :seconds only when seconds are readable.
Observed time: 6:16
